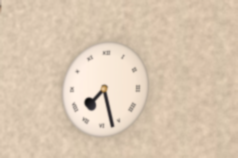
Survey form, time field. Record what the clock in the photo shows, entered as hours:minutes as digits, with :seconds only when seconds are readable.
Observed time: 7:27
